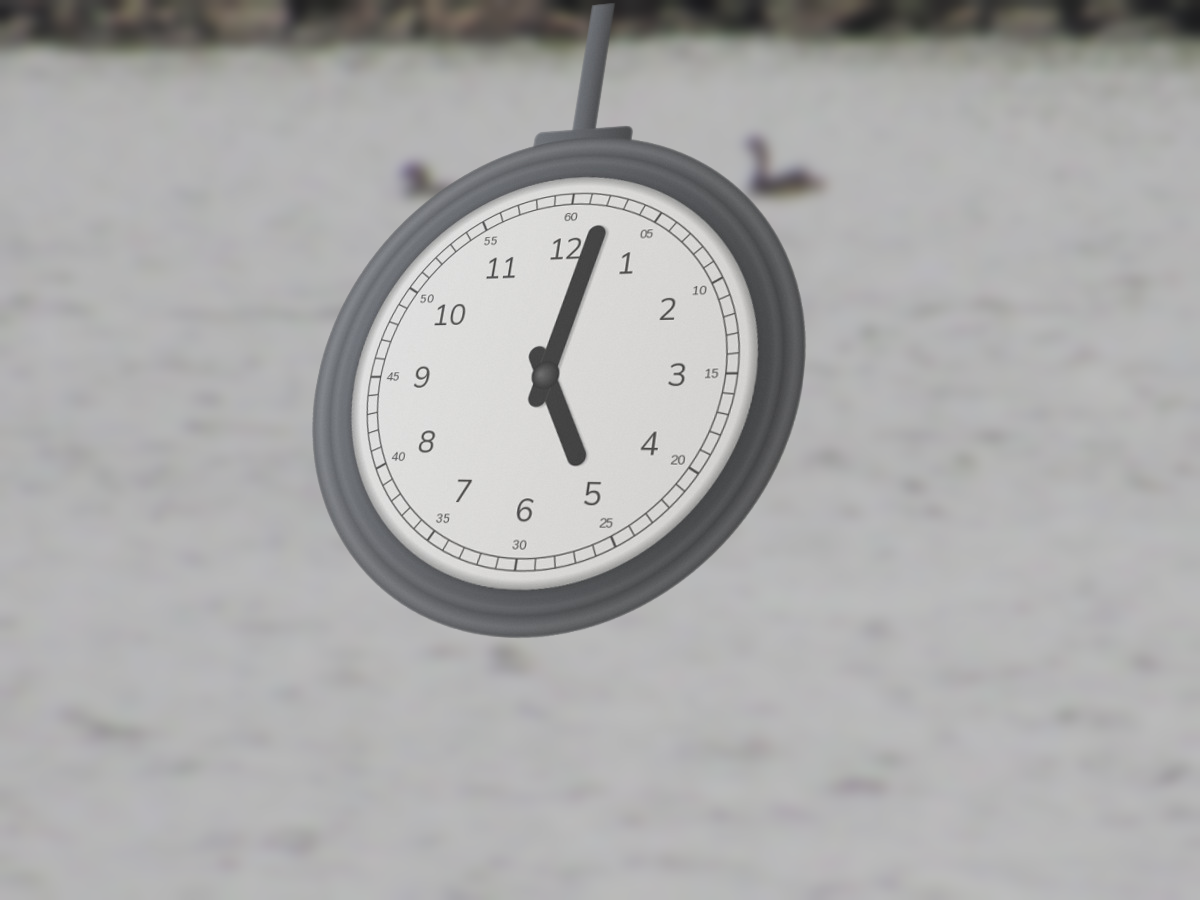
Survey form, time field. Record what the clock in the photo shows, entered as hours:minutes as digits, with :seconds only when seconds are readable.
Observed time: 5:02
